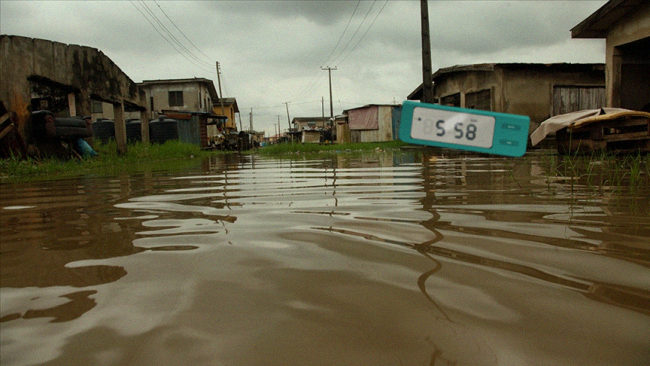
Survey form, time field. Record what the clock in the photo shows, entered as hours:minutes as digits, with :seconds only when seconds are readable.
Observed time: 5:58
